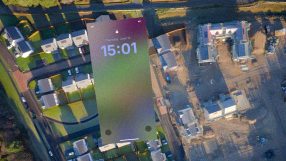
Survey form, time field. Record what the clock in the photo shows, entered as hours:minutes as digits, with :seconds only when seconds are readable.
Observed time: 15:01
